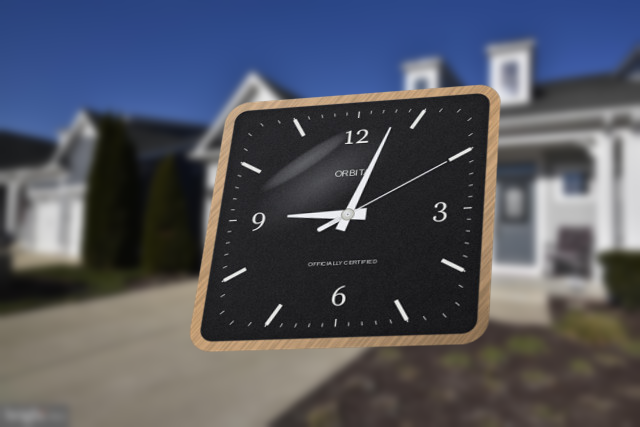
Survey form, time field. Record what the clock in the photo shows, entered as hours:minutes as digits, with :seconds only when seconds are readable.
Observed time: 9:03:10
